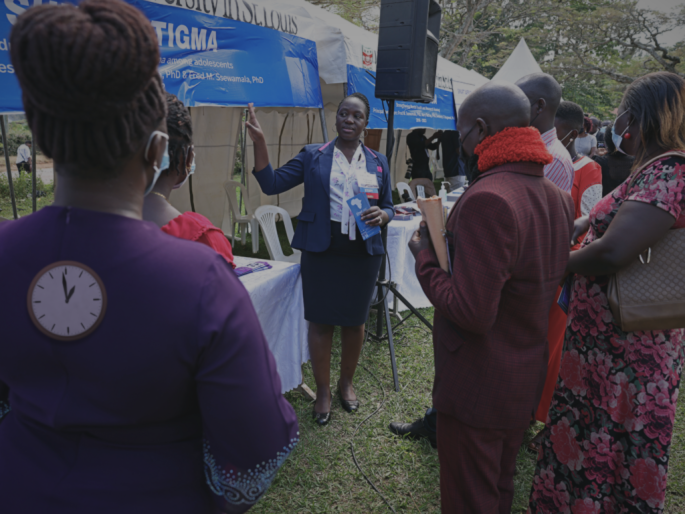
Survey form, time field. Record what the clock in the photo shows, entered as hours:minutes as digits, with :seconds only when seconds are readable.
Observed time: 12:59
